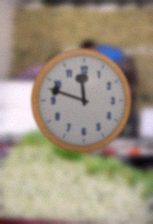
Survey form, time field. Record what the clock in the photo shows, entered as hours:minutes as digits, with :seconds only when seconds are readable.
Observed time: 11:48
